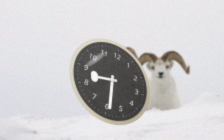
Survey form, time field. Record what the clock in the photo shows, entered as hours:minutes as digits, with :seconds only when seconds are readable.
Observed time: 8:29
